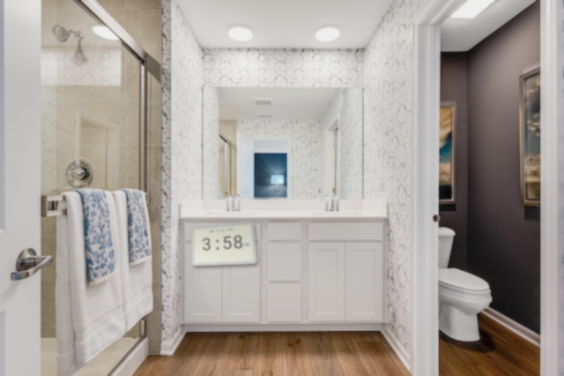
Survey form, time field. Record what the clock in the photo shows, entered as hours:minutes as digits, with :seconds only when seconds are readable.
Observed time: 3:58
